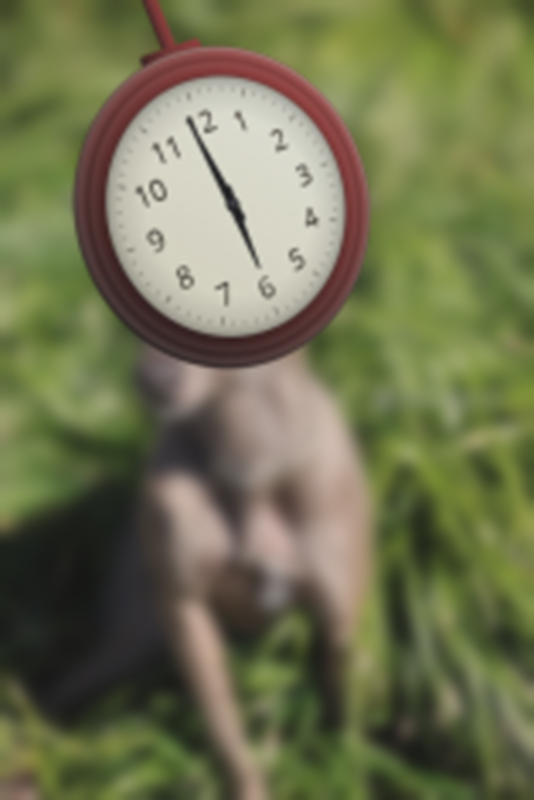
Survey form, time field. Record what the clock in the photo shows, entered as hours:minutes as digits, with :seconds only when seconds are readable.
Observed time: 5:59
